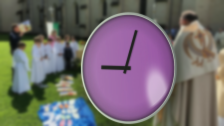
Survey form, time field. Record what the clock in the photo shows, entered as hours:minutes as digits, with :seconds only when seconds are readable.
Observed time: 9:03
